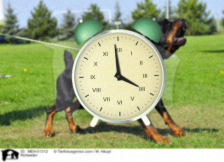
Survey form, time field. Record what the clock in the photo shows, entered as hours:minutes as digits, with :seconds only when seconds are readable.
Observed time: 3:59
